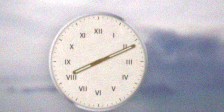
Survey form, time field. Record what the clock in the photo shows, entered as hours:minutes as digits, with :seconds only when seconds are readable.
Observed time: 8:11
